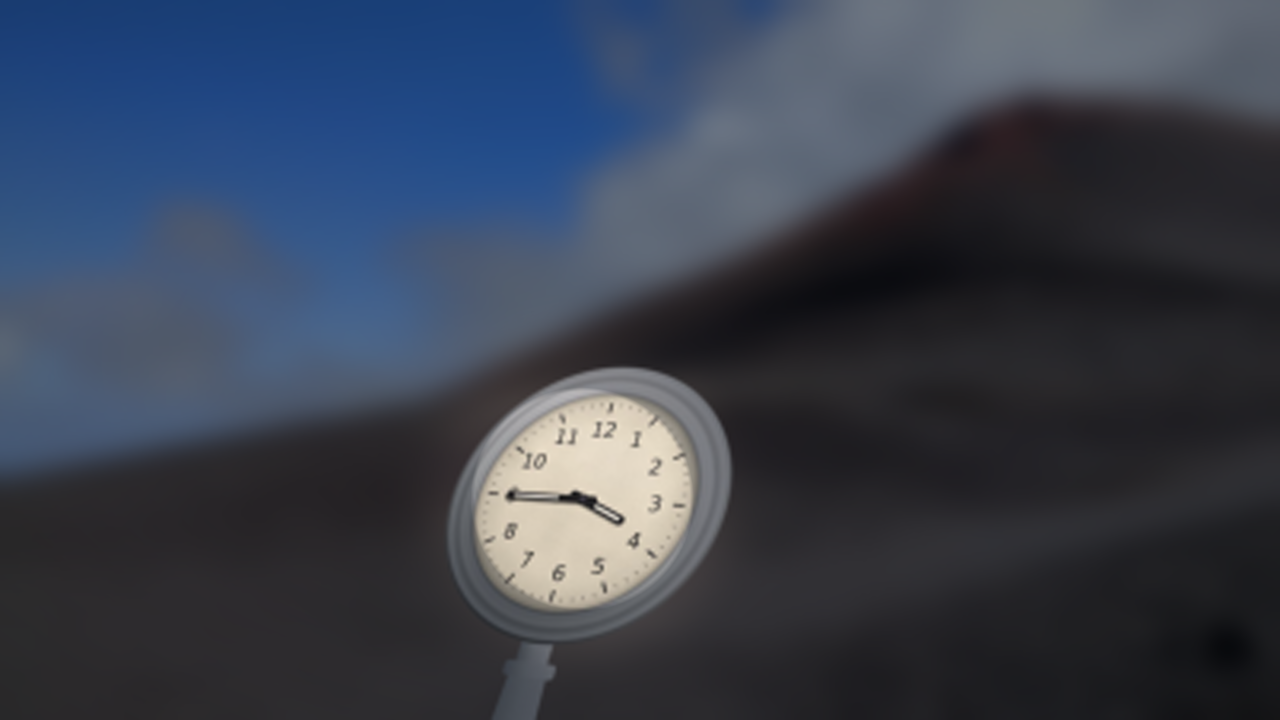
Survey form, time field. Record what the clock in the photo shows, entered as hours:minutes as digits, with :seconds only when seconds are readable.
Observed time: 3:45
